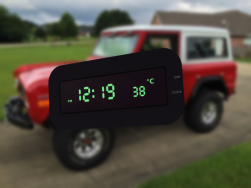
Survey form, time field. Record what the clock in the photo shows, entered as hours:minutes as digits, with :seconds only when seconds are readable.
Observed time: 12:19
